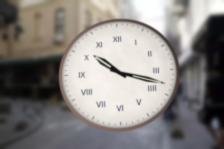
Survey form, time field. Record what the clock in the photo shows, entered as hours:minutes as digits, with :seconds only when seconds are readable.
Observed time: 10:18
